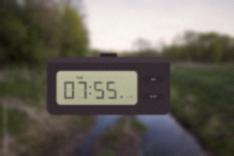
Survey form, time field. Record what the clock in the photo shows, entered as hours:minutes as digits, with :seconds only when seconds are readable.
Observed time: 7:55
